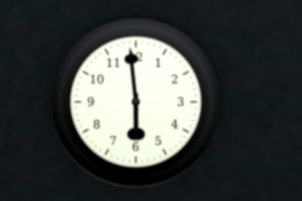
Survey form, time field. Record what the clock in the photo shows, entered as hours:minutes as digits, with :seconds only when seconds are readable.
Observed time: 5:59
